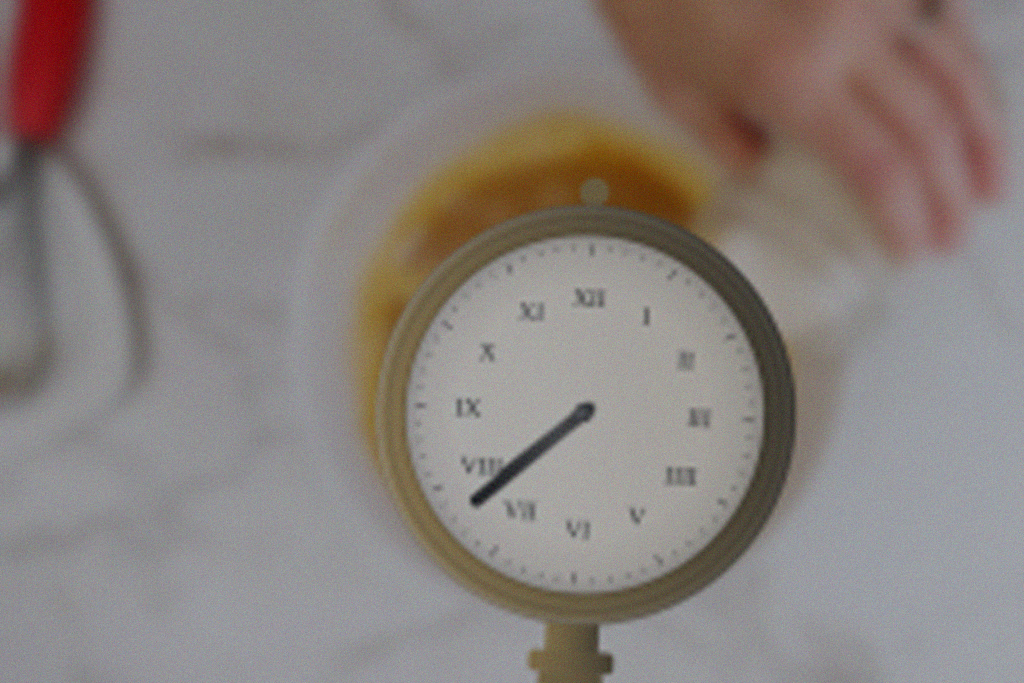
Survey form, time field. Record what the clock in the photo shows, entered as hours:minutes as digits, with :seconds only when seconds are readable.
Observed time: 7:38
